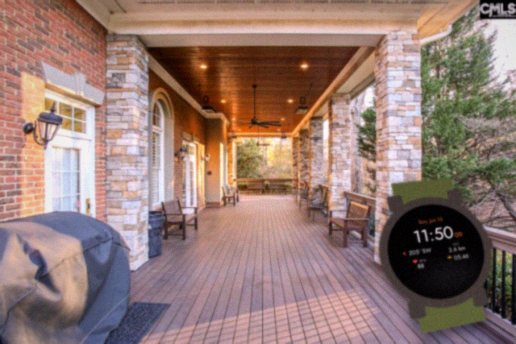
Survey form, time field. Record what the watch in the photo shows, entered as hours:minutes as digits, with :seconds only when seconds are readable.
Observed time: 11:50
